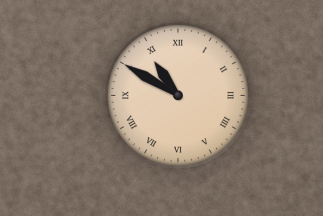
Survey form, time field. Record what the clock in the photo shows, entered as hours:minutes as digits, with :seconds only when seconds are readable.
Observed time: 10:50
